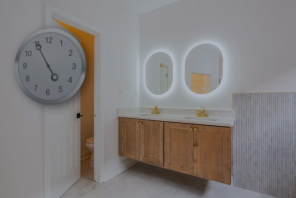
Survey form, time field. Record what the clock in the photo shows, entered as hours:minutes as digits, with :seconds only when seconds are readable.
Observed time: 4:55
